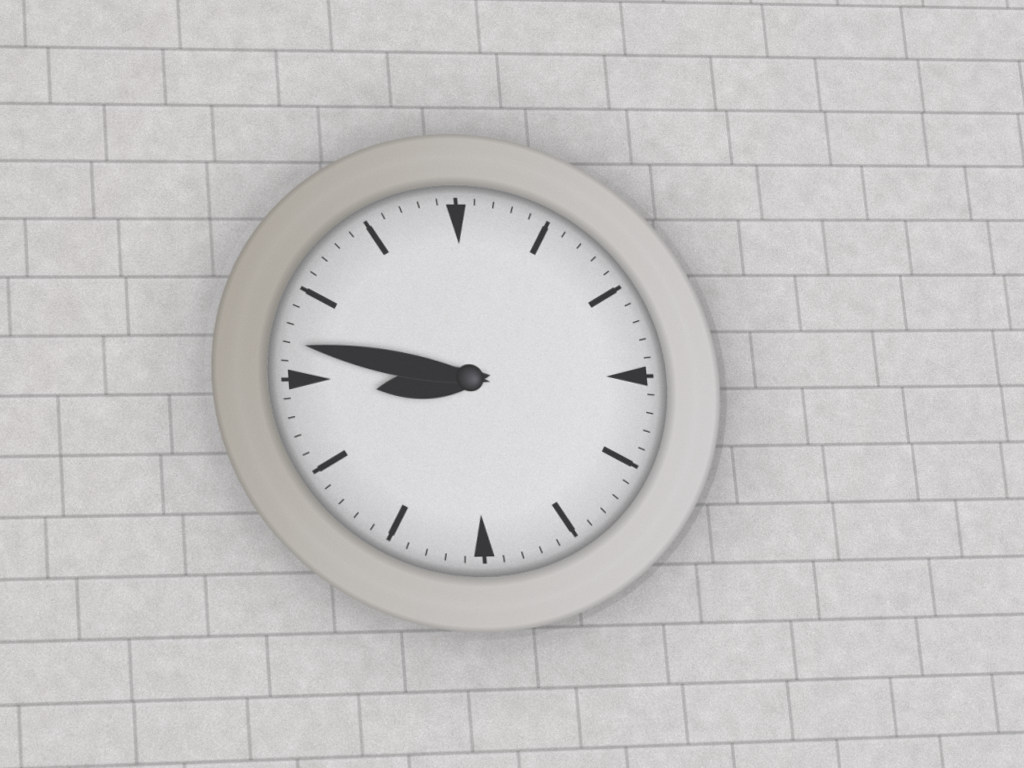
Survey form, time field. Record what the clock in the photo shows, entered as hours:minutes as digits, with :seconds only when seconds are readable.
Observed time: 8:47
